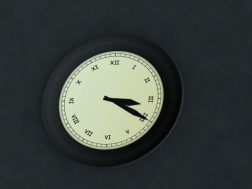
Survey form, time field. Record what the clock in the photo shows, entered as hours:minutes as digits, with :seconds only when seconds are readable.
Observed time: 3:20
